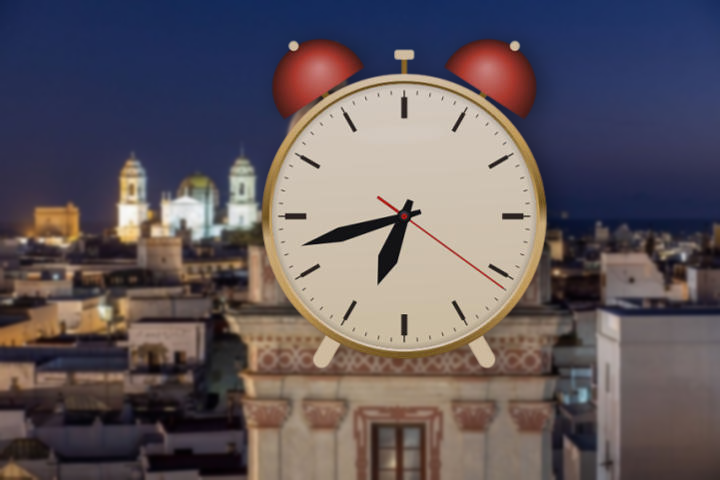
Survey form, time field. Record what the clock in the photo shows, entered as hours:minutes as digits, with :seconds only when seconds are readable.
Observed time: 6:42:21
